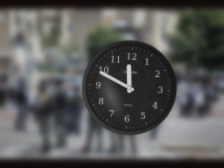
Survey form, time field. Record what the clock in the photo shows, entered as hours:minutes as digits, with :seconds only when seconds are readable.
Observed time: 11:49
